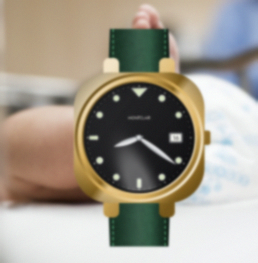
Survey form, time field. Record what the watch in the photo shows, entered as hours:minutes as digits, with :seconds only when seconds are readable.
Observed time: 8:21
